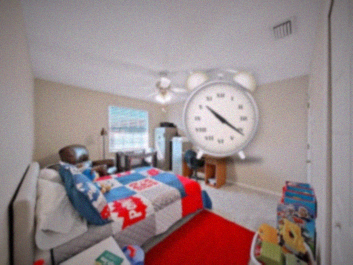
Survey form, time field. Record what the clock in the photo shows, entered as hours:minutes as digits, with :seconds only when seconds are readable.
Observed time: 10:21
